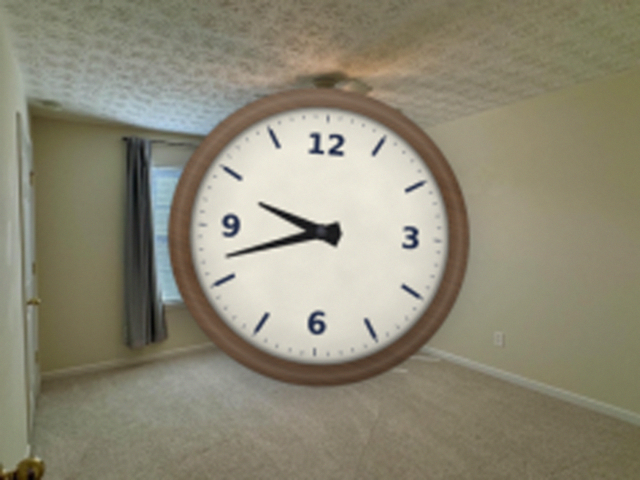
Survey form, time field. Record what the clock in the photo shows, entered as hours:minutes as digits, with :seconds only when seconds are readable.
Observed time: 9:42
